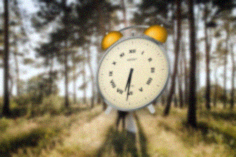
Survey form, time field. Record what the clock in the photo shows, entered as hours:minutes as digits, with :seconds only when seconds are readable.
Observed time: 6:31
